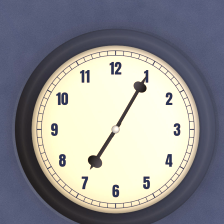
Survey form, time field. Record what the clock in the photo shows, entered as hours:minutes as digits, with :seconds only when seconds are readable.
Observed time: 7:05
